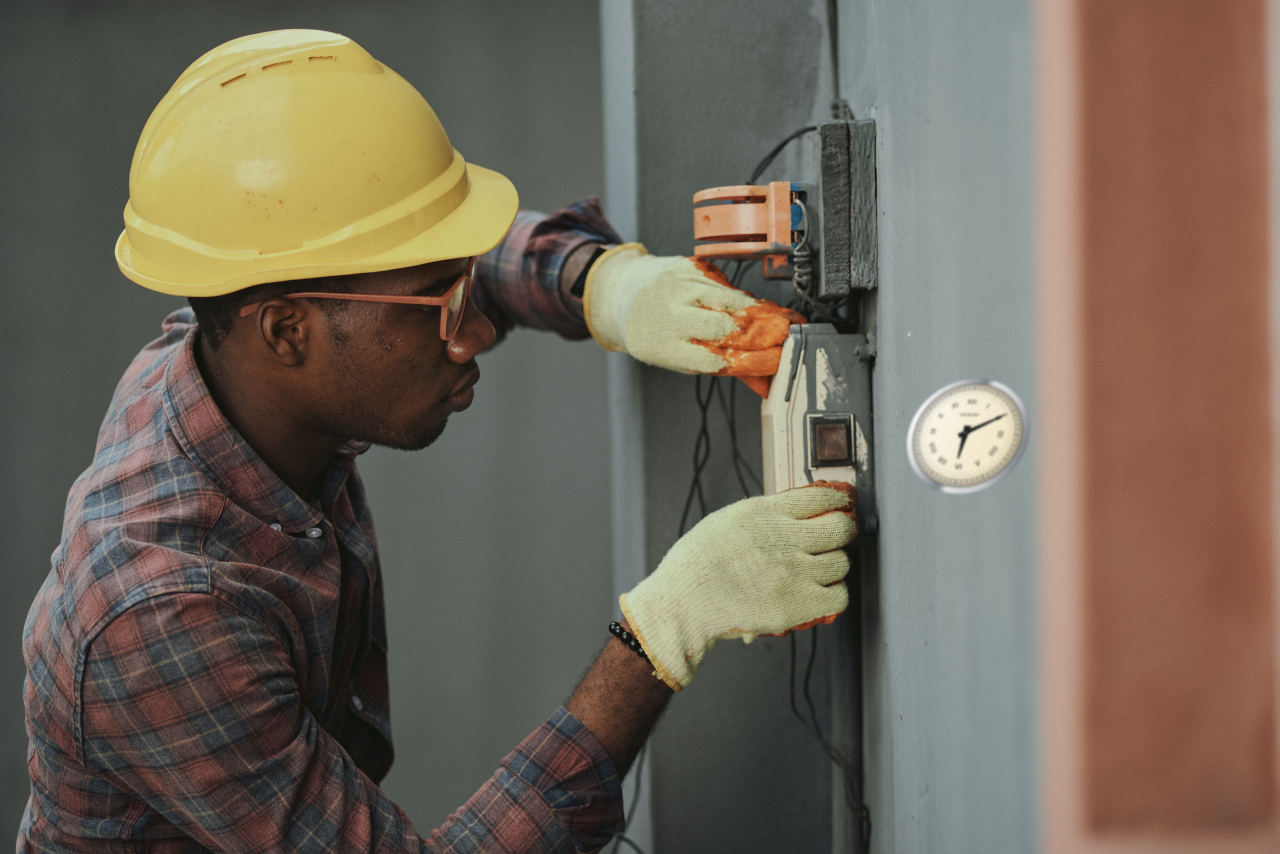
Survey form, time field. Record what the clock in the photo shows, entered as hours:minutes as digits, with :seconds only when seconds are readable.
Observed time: 6:10
